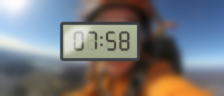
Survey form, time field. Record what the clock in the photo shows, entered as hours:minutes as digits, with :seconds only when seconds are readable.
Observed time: 7:58
